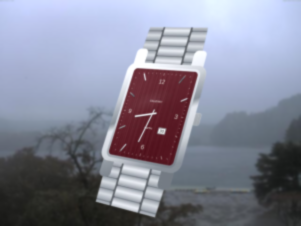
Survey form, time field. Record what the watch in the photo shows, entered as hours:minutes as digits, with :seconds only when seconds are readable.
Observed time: 8:32
